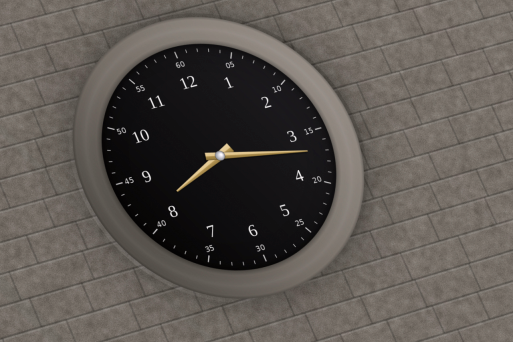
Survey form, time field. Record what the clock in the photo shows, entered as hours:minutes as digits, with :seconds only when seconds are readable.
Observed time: 8:17
